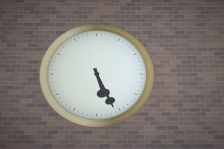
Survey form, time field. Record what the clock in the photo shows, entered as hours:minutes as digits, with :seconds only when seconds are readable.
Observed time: 5:26
